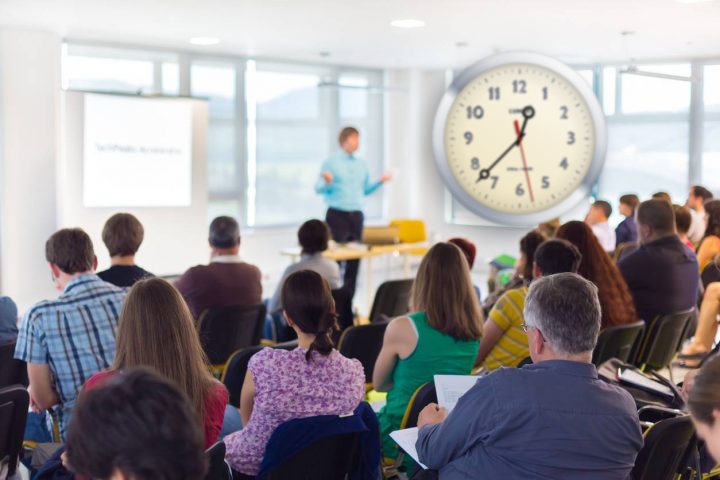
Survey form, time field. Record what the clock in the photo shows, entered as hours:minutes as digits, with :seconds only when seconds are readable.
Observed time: 12:37:28
